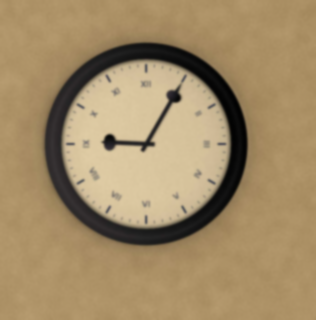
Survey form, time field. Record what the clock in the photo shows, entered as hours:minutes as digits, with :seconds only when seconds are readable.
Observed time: 9:05
